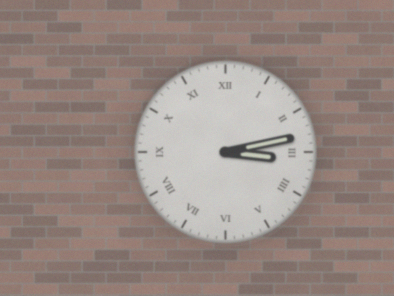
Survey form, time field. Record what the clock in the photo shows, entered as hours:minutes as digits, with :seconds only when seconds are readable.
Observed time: 3:13
